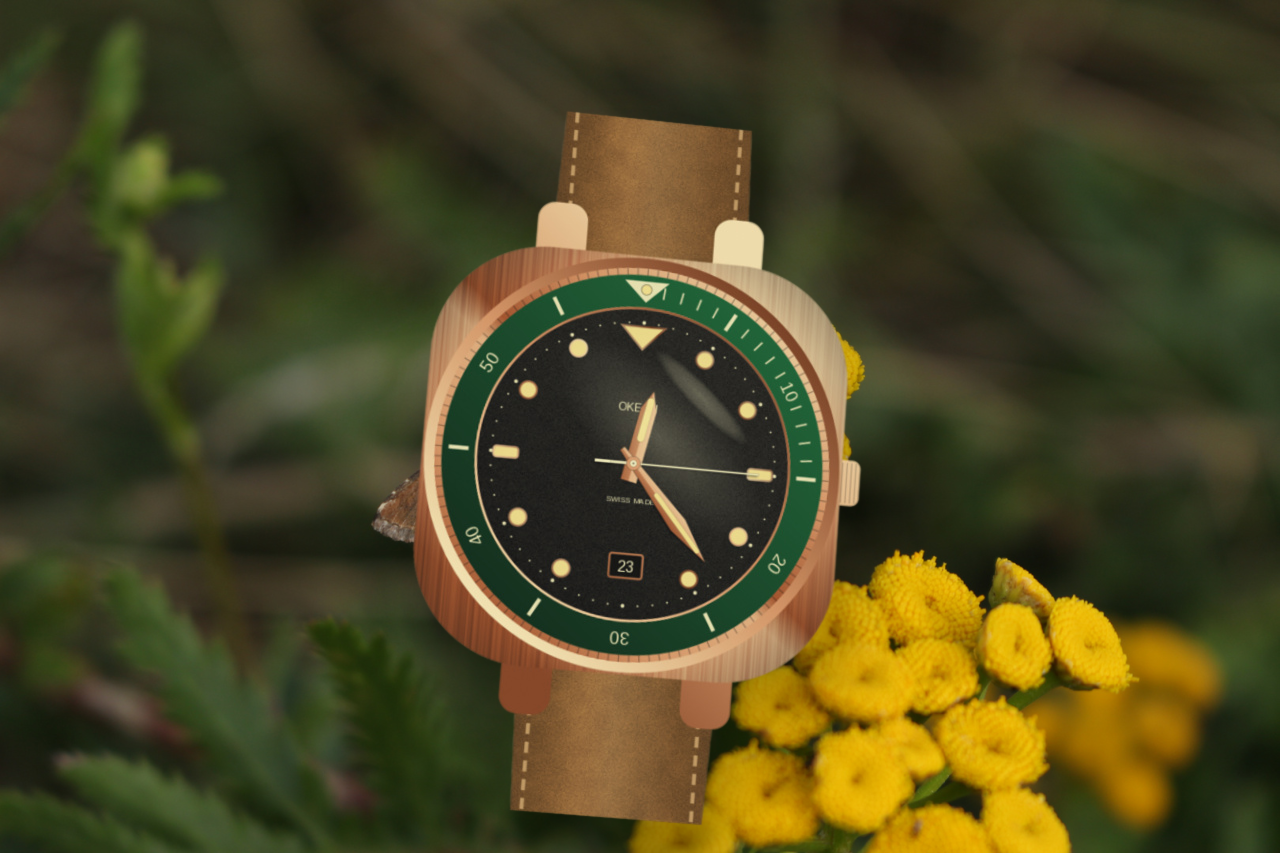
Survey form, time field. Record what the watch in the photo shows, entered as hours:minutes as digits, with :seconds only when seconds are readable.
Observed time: 12:23:15
